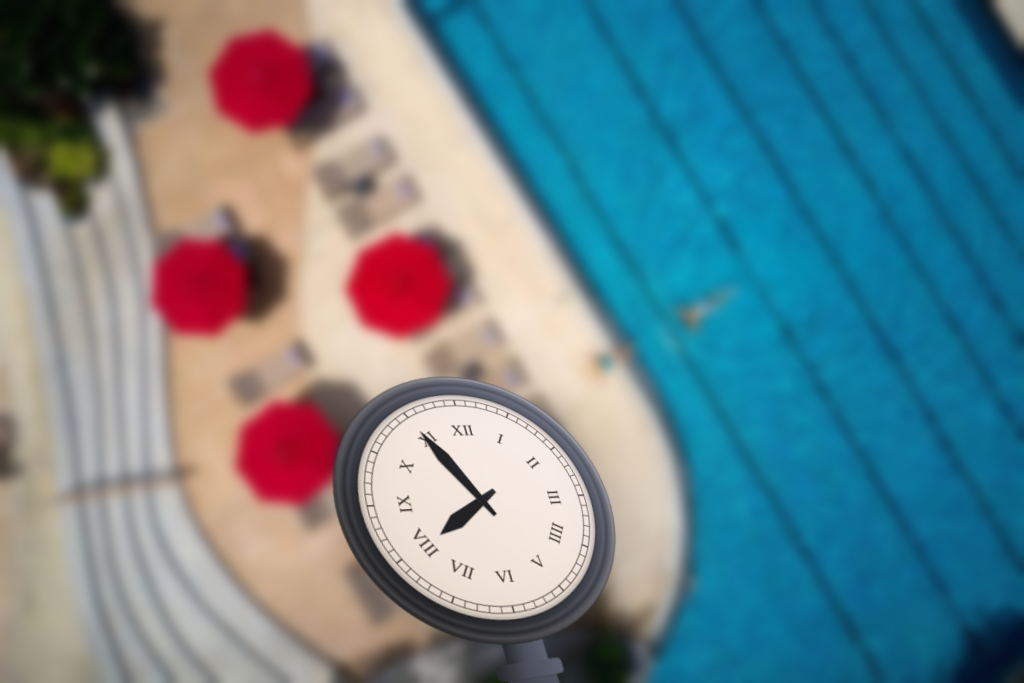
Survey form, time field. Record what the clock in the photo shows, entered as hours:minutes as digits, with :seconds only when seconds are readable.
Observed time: 7:55
